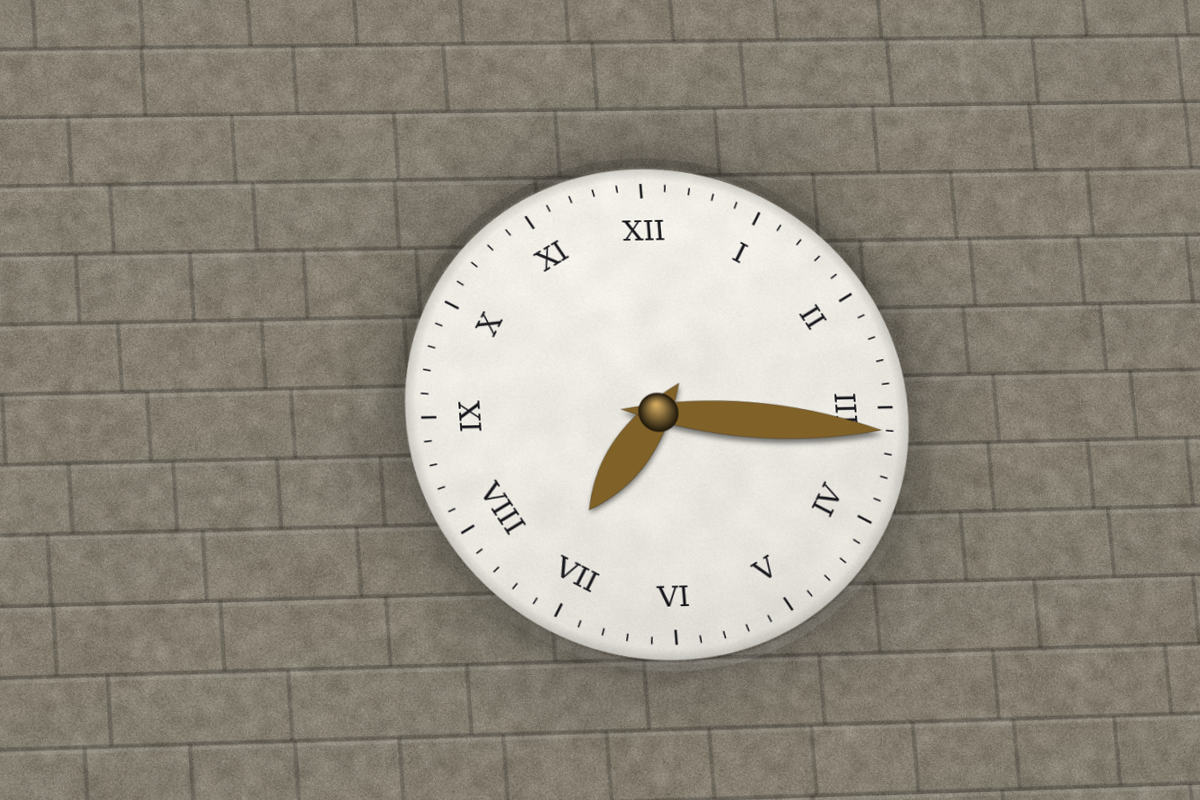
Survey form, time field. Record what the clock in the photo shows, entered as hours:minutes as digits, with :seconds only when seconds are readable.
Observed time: 7:16
